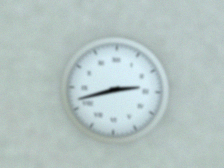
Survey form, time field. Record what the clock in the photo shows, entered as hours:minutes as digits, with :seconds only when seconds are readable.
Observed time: 2:42
